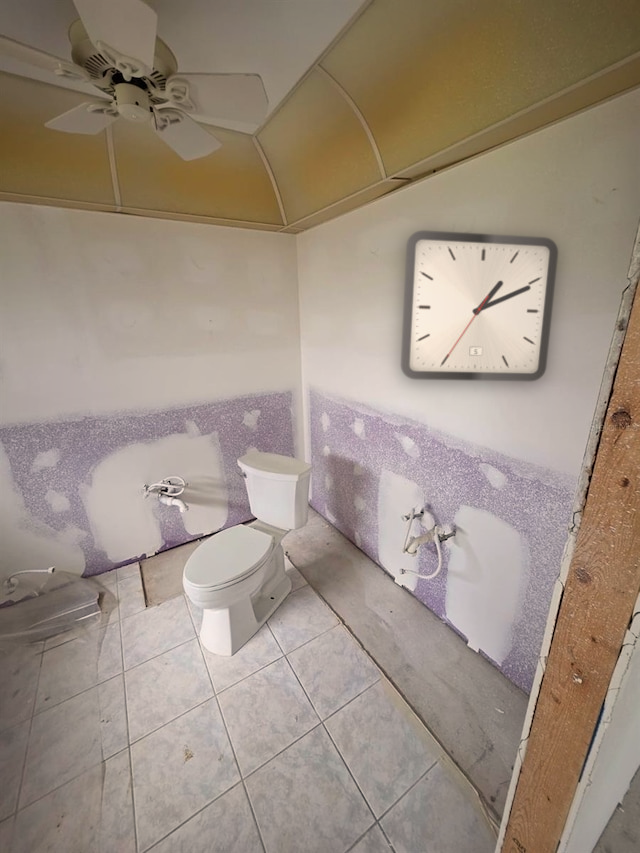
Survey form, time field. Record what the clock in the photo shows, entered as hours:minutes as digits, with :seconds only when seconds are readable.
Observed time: 1:10:35
